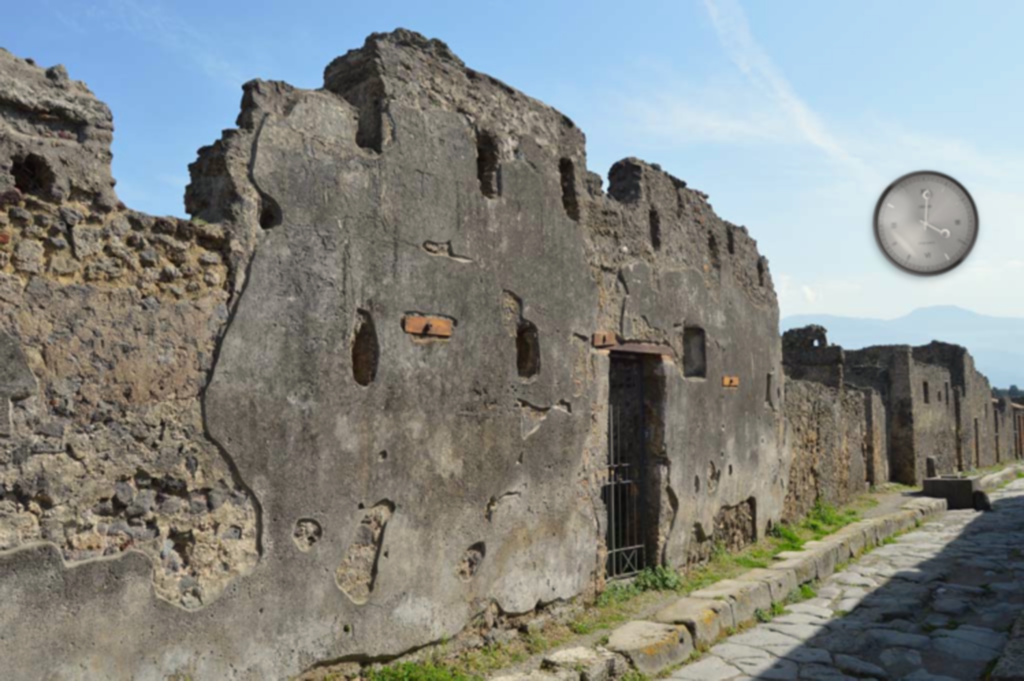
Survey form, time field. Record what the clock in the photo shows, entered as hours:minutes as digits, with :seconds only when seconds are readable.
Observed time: 4:01
